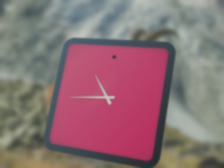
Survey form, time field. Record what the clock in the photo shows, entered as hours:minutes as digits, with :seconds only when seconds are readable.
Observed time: 10:44
